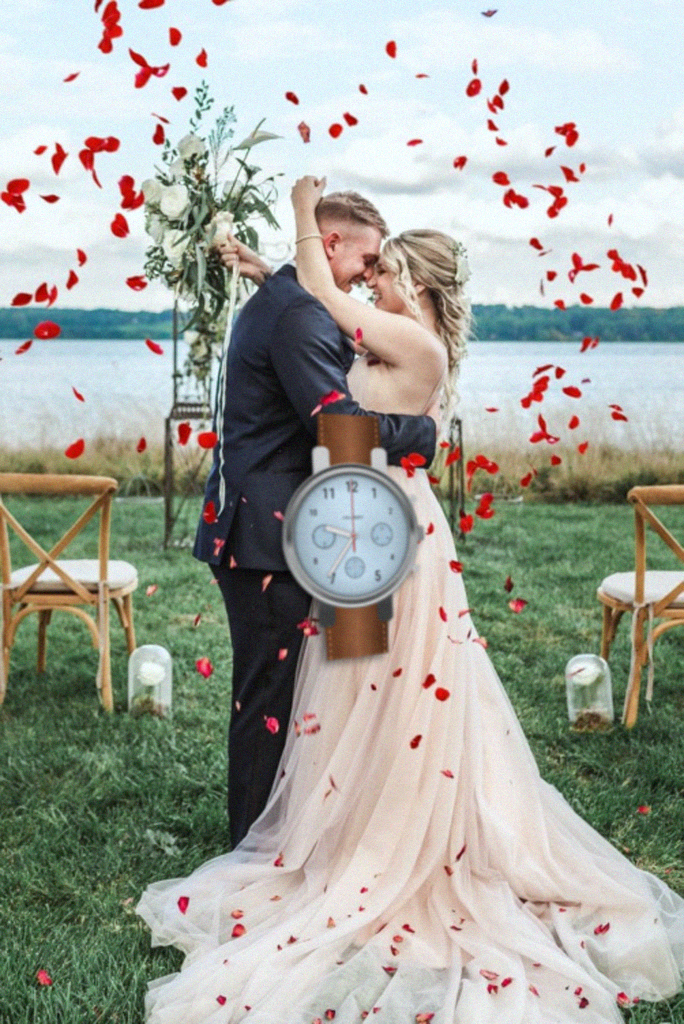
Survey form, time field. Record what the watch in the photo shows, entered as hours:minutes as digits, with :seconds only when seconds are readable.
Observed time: 9:36
